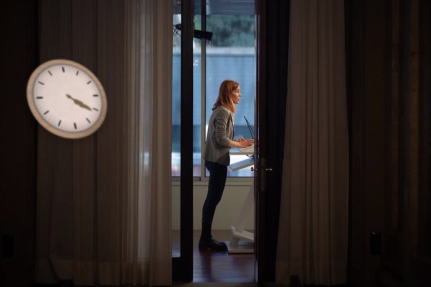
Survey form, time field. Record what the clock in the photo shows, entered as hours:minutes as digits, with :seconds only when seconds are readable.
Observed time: 4:21
